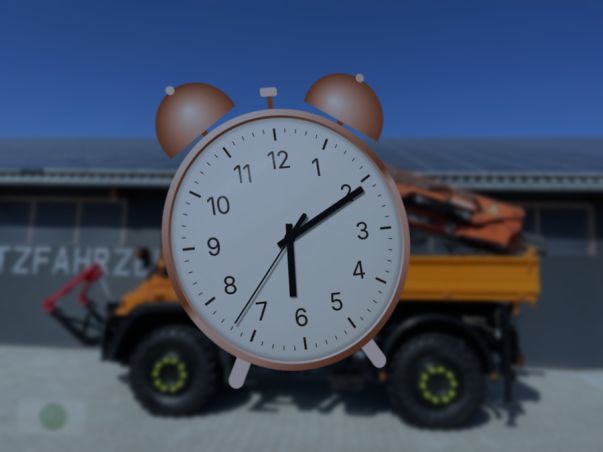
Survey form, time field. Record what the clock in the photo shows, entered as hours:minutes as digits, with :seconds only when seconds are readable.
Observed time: 6:10:37
